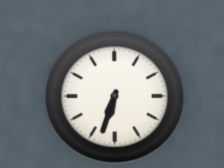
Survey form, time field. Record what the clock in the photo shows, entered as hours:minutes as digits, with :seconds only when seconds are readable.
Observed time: 6:33
